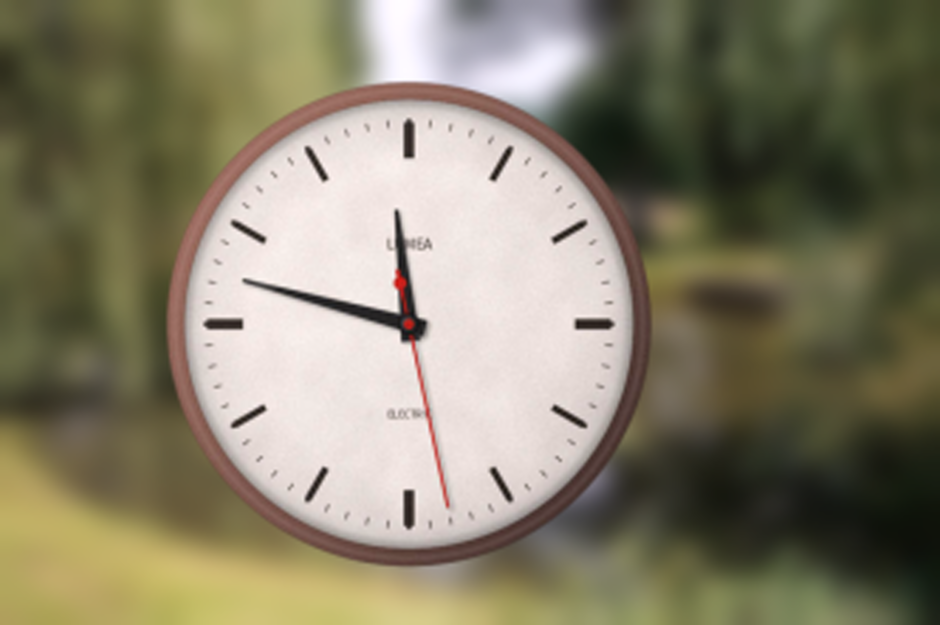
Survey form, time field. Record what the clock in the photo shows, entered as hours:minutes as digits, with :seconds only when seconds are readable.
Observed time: 11:47:28
